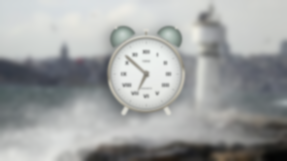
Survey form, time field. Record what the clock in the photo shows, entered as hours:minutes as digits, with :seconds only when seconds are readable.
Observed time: 6:52
